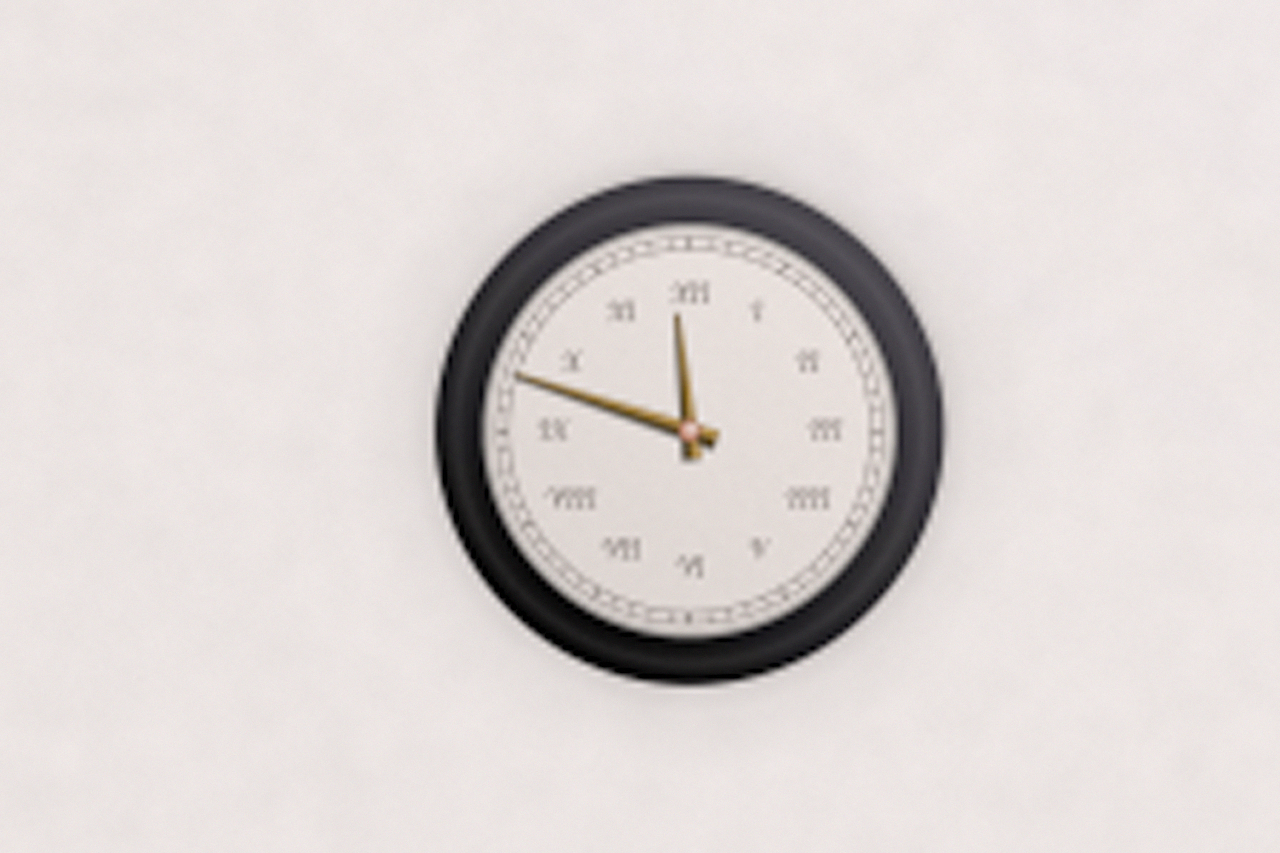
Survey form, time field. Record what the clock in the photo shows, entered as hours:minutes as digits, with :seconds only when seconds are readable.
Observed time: 11:48
